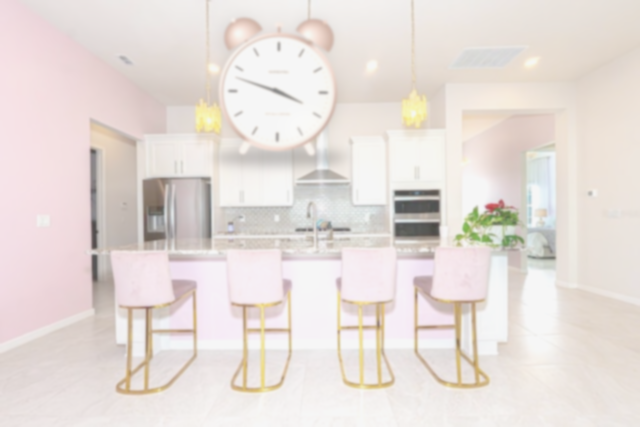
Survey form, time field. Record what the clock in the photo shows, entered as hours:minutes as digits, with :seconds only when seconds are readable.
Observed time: 3:48
